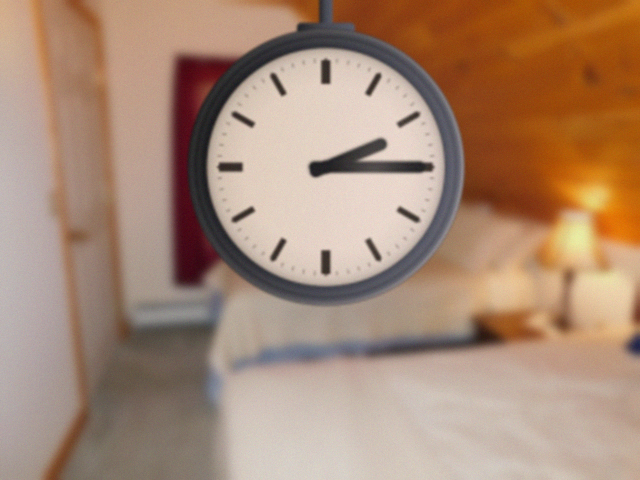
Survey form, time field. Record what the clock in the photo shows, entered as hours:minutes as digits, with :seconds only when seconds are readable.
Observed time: 2:15
